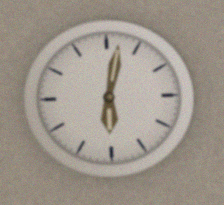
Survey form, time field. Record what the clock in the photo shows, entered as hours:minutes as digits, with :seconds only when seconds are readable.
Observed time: 6:02
